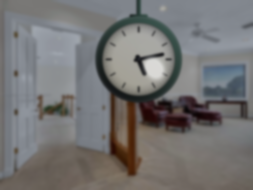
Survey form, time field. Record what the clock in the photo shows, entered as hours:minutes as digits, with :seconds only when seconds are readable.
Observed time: 5:13
